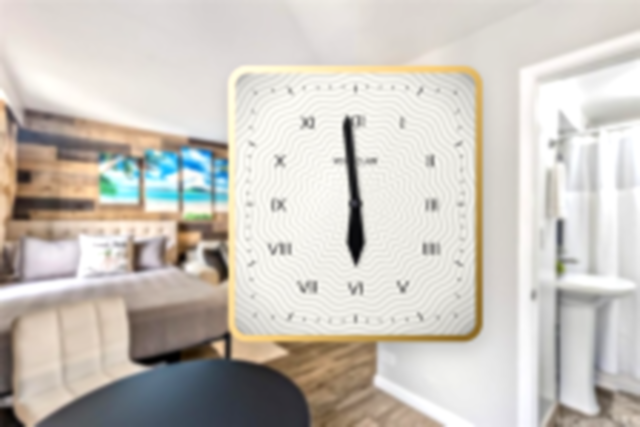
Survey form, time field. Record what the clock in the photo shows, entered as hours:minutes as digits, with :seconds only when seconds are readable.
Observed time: 5:59
